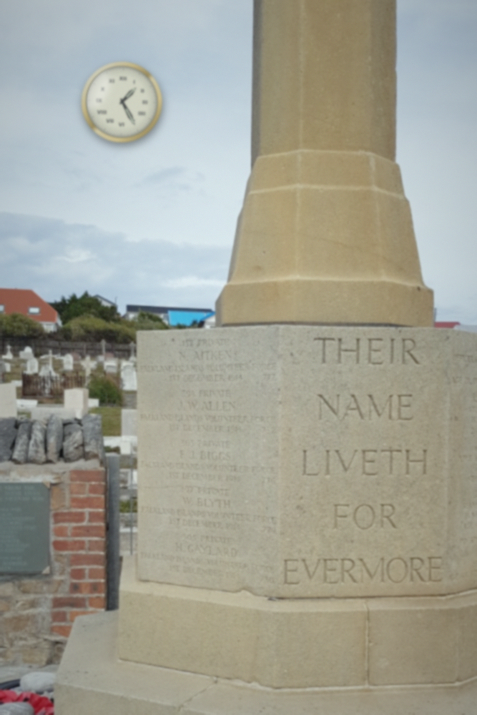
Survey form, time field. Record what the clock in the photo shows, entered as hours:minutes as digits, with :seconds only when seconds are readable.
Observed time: 1:25
